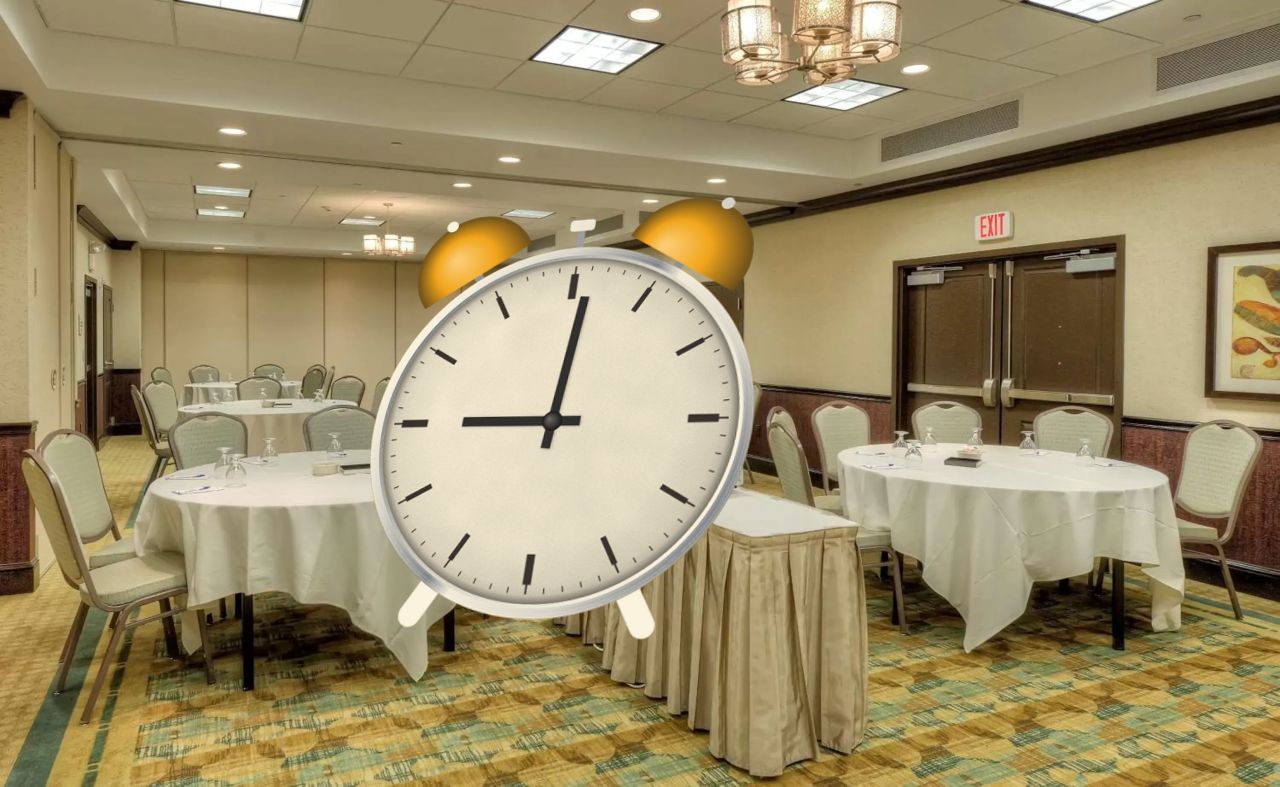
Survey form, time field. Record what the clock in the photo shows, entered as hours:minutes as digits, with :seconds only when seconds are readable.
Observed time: 9:01
